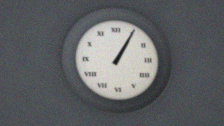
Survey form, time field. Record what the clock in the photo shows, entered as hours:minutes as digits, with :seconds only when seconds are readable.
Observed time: 1:05
